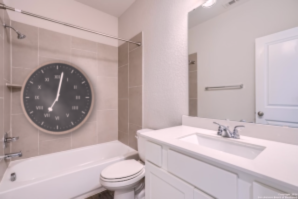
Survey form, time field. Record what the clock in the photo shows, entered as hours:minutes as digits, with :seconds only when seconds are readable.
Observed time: 7:02
